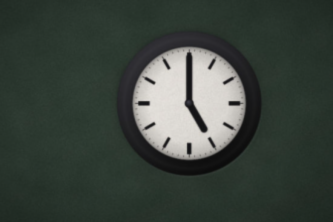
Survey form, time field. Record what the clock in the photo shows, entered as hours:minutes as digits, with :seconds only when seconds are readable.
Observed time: 5:00
